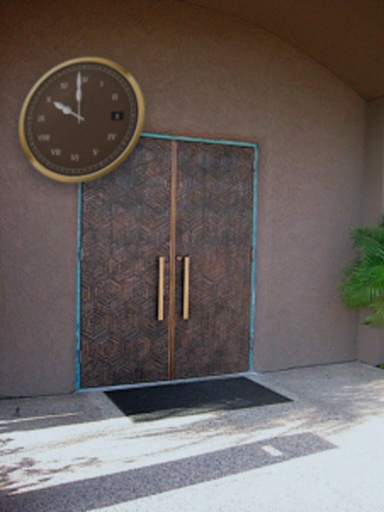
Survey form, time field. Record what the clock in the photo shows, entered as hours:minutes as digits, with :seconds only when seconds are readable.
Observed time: 9:59
